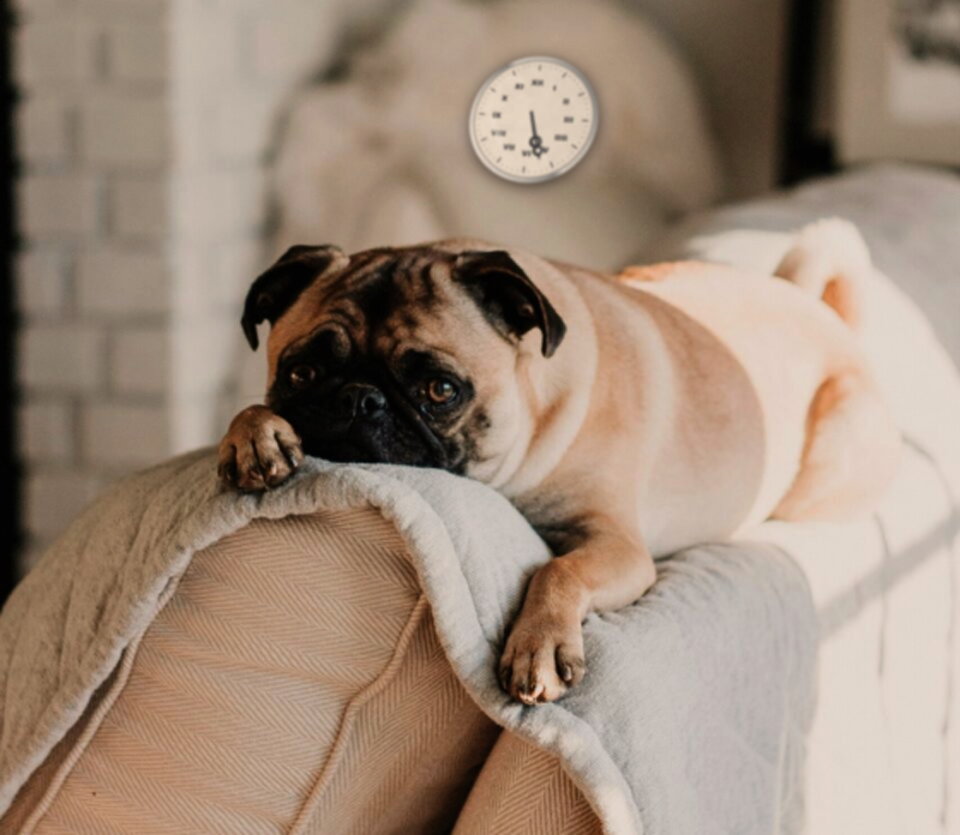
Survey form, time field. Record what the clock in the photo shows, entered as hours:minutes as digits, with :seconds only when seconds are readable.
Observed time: 5:27
